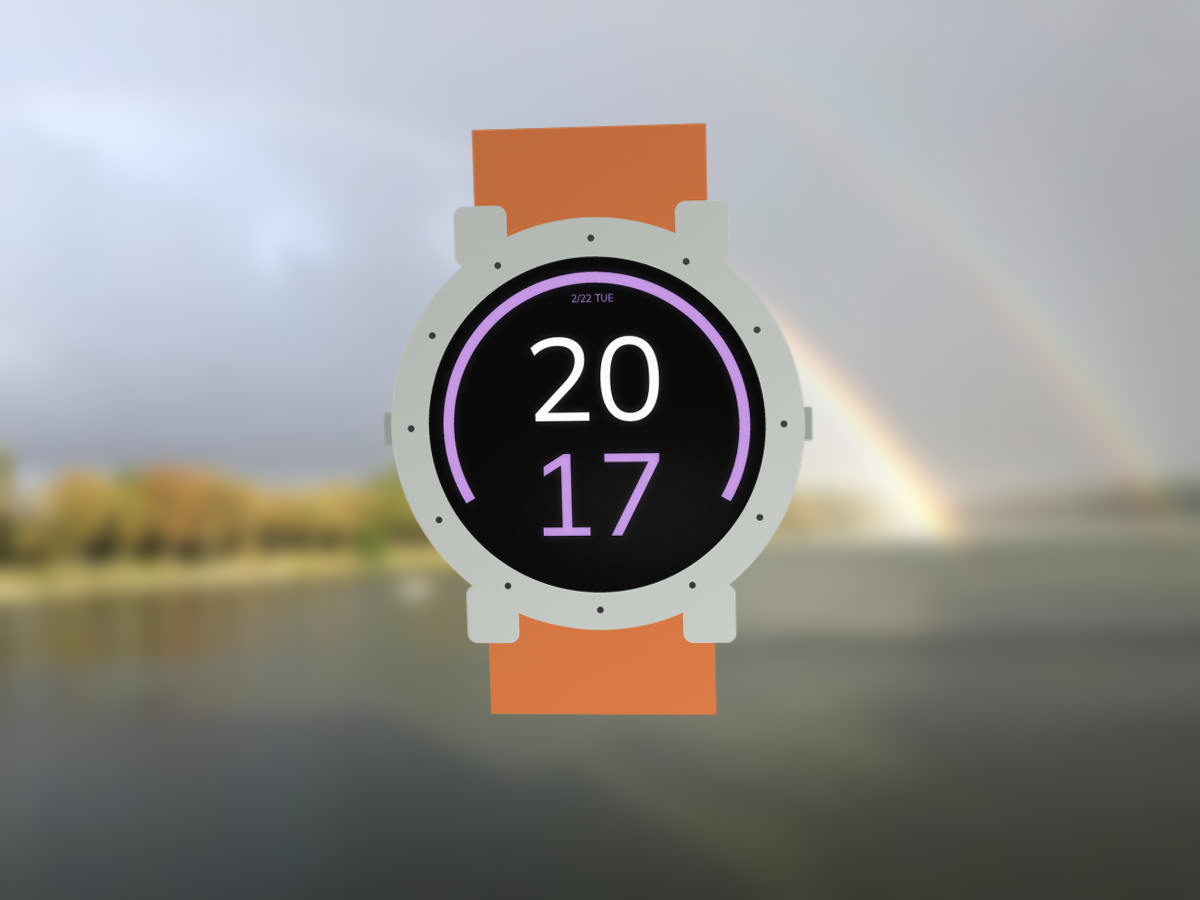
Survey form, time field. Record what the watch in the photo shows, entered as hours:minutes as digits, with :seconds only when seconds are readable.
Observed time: 20:17
